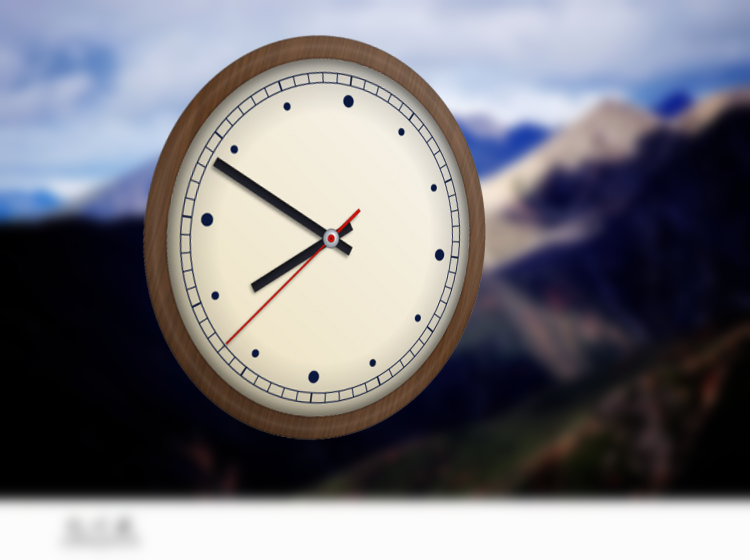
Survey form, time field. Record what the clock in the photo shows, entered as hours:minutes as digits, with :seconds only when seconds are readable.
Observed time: 7:48:37
